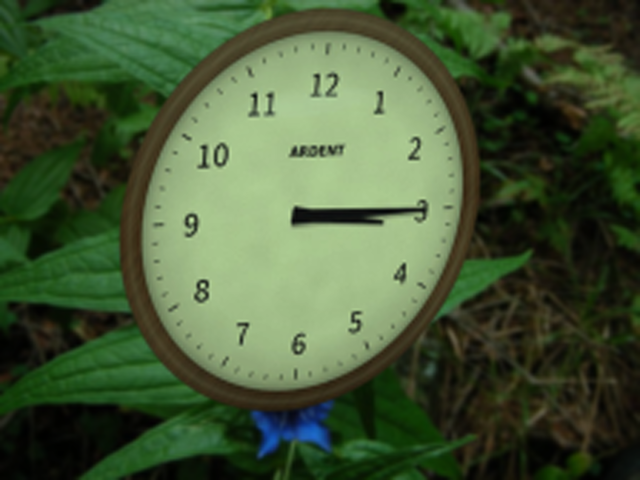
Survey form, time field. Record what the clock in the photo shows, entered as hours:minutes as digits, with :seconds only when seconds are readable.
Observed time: 3:15
